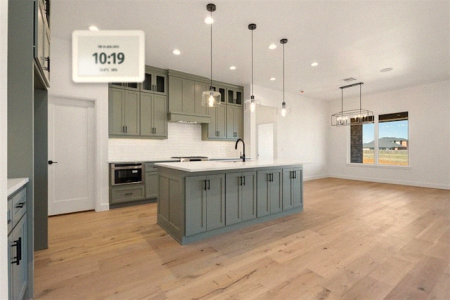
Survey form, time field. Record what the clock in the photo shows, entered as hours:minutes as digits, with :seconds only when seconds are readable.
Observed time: 10:19
